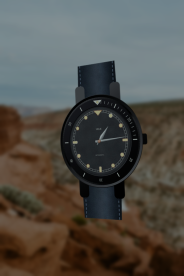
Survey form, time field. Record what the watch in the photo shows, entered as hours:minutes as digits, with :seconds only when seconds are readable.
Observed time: 1:14
